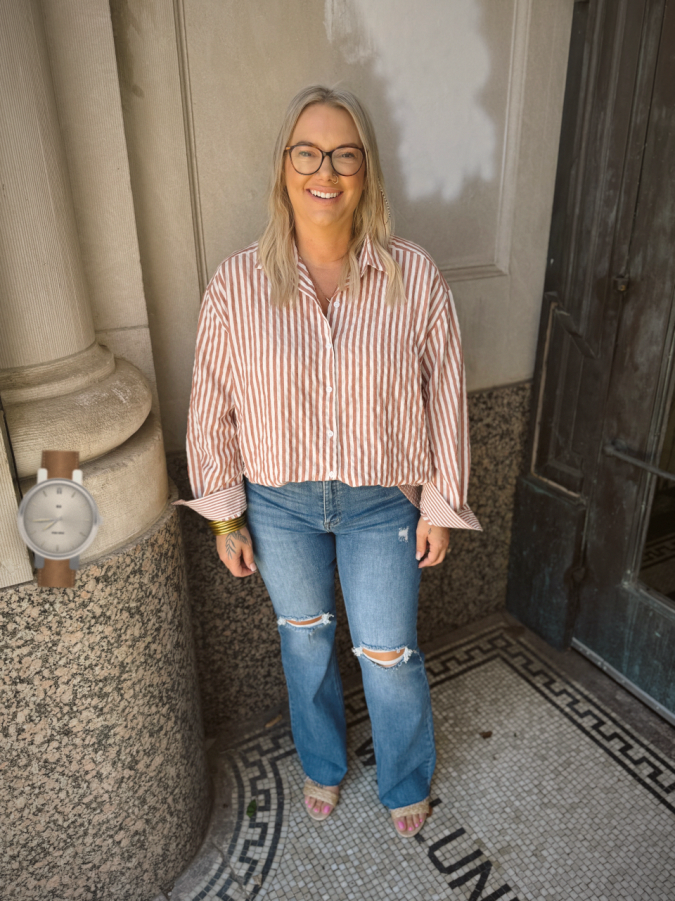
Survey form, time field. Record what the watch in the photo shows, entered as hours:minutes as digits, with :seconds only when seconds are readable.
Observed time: 7:44
